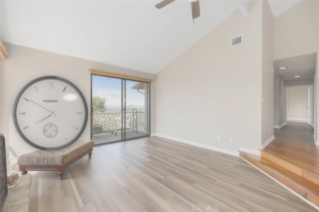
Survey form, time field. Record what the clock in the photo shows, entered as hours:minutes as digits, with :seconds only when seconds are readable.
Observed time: 7:50
